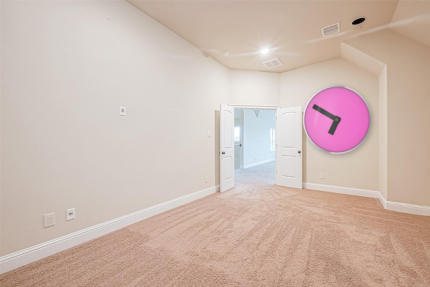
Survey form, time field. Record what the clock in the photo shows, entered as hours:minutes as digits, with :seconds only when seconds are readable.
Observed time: 6:50
